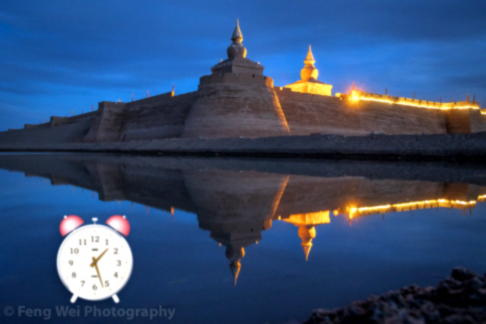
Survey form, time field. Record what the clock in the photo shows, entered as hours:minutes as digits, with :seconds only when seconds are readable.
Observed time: 1:27
